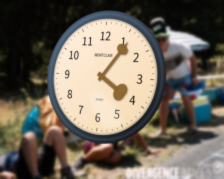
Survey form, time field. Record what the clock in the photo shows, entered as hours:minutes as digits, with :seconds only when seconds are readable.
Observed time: 4:06
